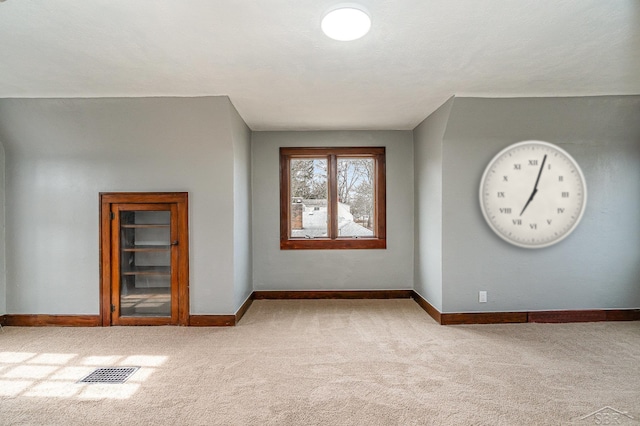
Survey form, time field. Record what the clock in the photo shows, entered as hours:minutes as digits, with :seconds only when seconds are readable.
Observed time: 7:03
